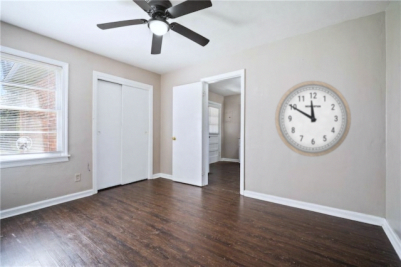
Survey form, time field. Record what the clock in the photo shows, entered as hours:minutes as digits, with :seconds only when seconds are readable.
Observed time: 11:50
